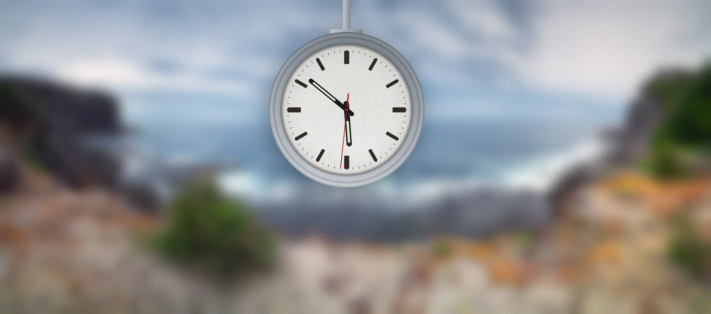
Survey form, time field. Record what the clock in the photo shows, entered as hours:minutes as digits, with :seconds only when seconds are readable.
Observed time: 5:51:31
